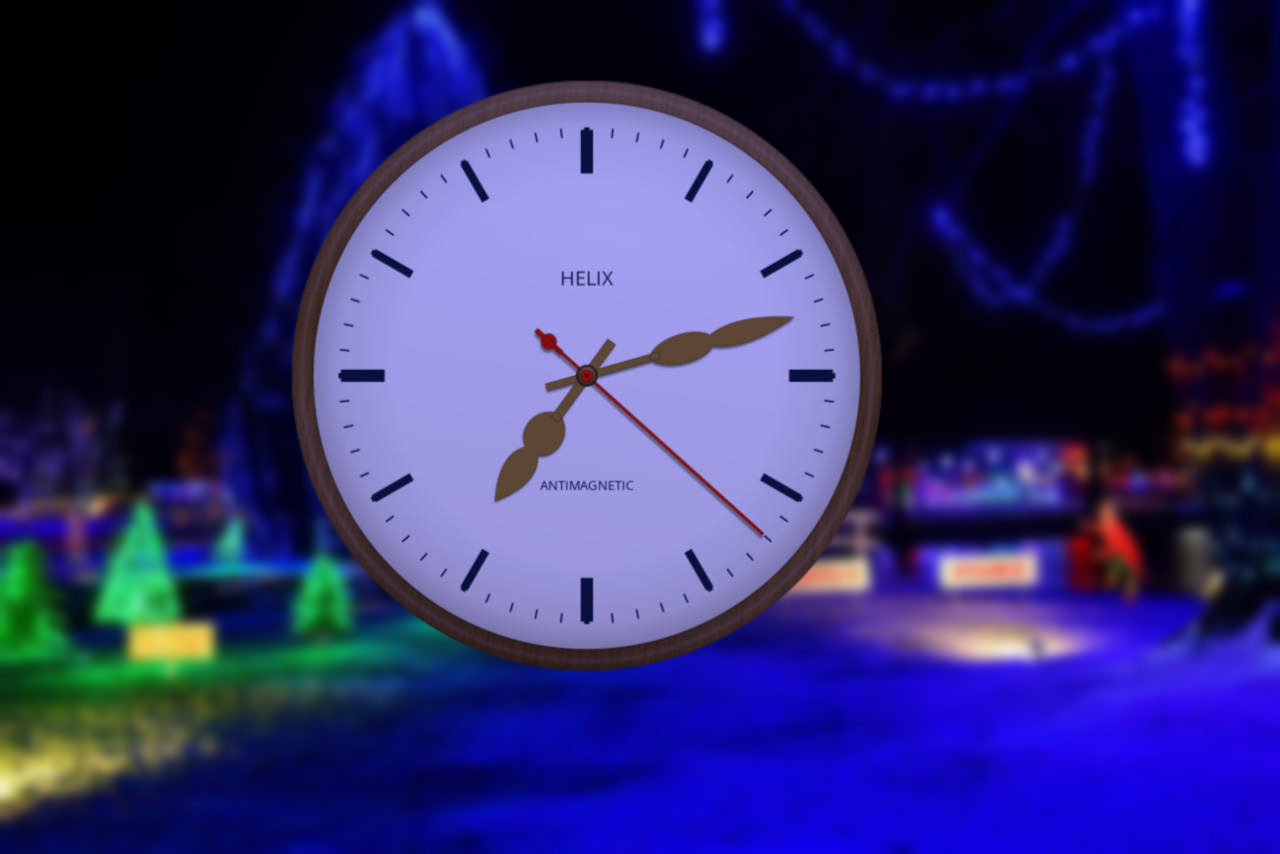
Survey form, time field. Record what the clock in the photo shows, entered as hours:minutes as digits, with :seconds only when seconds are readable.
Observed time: 7:12:22
